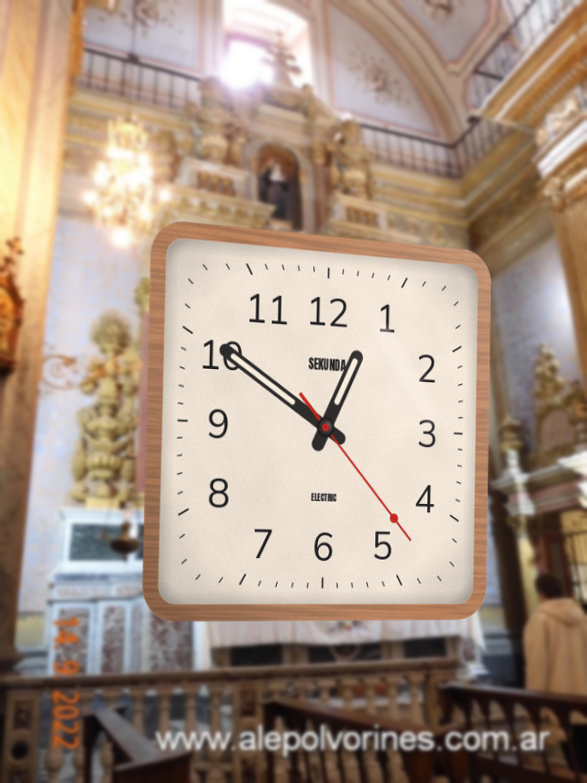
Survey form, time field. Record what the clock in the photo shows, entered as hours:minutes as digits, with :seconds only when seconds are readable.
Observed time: 12:50:23
